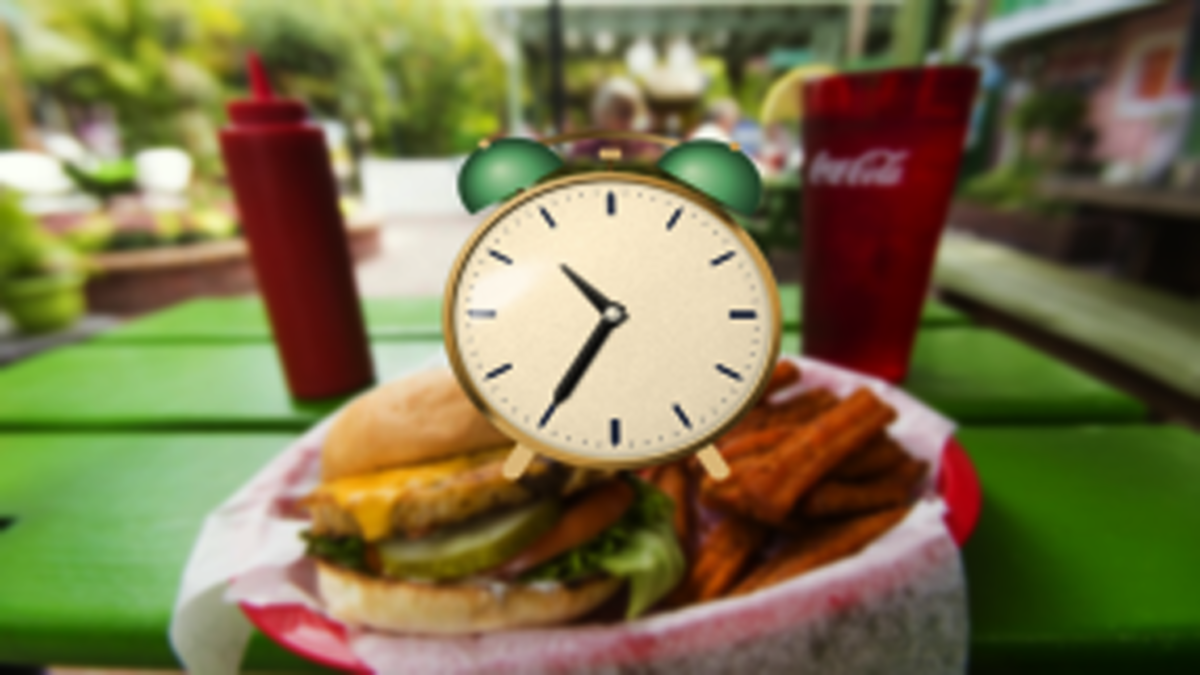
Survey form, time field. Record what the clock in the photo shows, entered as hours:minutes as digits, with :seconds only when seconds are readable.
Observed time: 10:35
